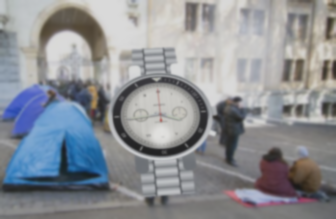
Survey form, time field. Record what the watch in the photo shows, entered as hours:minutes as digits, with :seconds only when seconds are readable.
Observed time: 3:44
